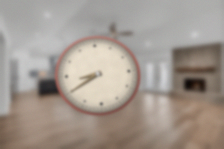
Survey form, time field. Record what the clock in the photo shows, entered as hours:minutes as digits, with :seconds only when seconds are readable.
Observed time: 8:40
